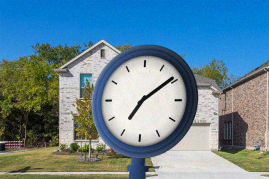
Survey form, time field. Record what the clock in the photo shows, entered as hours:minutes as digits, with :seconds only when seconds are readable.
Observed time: 7:09
